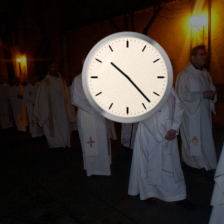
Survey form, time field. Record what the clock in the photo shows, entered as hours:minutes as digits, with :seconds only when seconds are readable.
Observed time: 10:23
